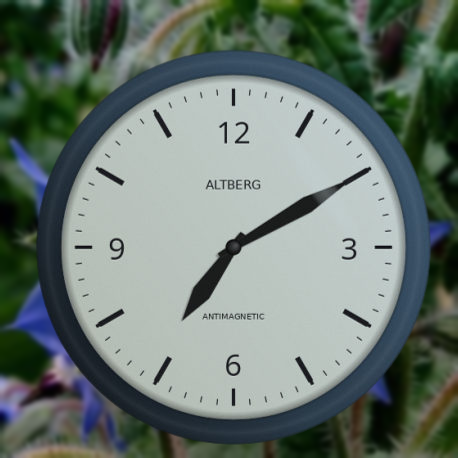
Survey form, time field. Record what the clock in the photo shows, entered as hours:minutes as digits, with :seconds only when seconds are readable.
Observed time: 7:10
